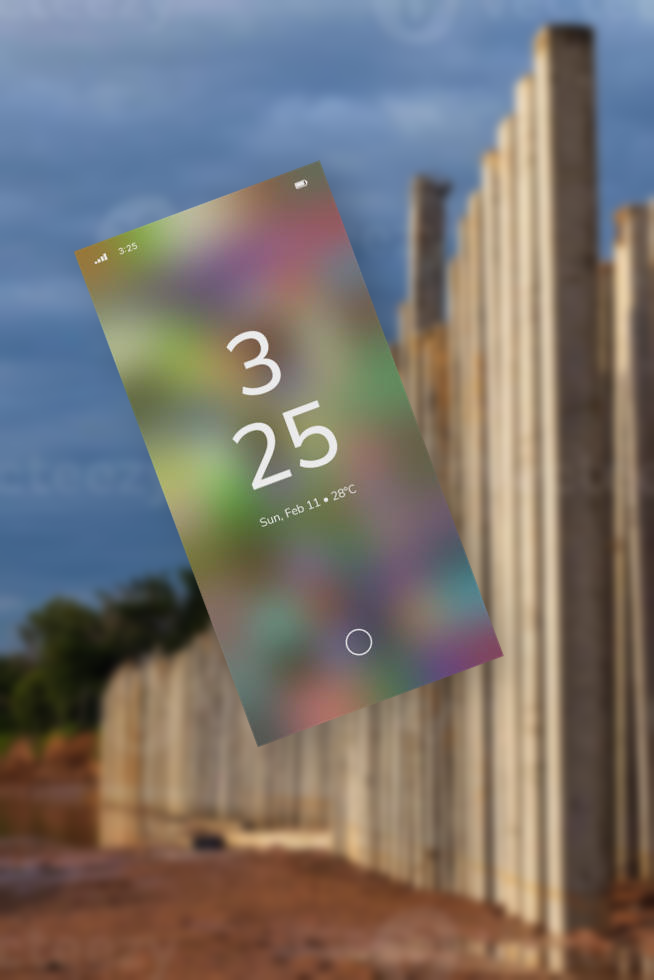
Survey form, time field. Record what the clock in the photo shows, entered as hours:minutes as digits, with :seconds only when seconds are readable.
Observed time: 3:25
